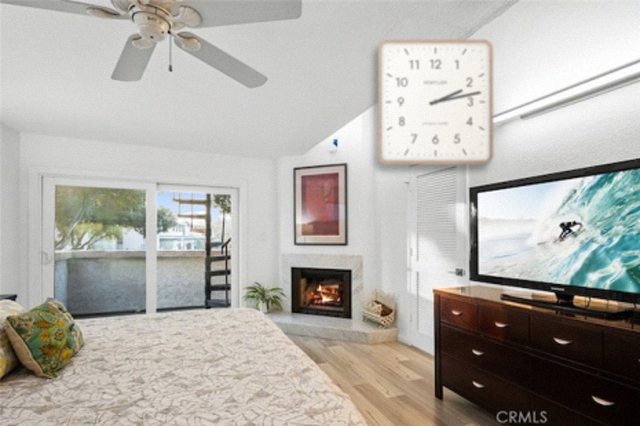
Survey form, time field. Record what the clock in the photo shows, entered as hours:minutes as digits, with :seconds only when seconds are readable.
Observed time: 2:13
